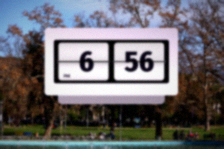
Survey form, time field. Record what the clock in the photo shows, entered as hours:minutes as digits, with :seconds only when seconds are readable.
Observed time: 6:56
